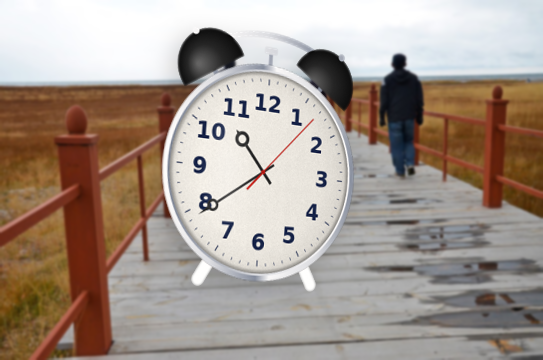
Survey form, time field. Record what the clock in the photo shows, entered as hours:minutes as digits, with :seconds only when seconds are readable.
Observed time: 10:39:07
